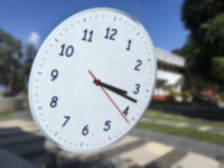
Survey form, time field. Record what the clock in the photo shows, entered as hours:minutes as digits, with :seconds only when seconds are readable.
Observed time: 3:17:21
